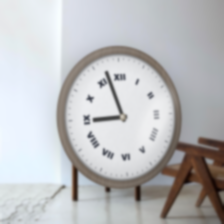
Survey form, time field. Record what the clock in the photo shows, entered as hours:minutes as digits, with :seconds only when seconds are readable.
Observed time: 8:57
